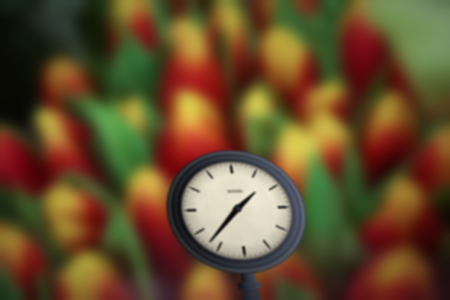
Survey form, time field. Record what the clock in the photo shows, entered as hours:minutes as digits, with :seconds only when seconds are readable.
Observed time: 1:37
